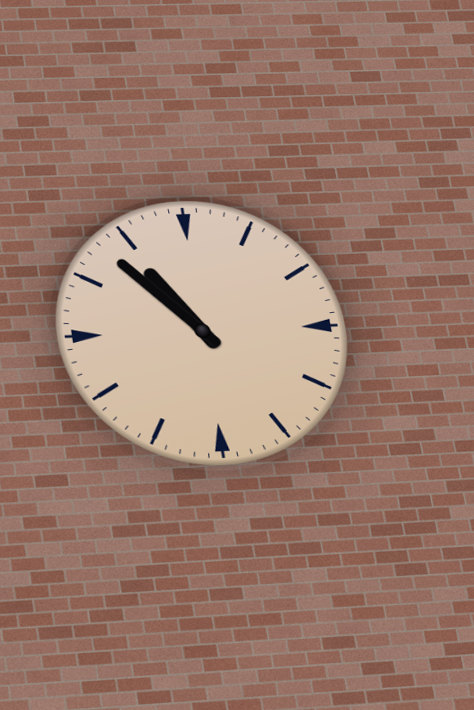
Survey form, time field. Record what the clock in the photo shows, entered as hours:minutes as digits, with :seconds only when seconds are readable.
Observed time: 10:53
